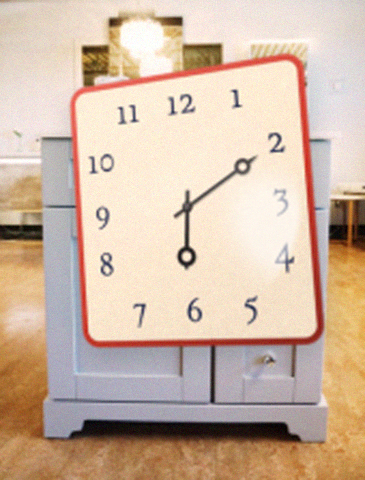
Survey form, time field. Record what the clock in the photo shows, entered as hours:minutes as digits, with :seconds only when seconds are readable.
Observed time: 6:10
